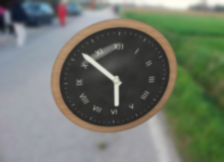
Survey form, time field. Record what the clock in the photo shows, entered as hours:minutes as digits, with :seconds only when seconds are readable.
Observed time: 5:52
